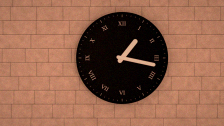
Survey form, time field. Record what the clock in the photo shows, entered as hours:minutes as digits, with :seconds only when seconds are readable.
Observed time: 1:17
